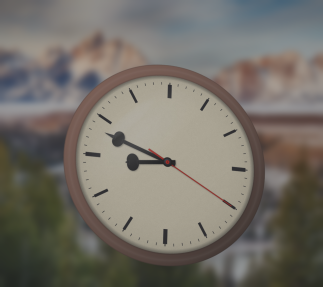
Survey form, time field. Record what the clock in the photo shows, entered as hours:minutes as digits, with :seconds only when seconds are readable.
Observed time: 8:48:20
